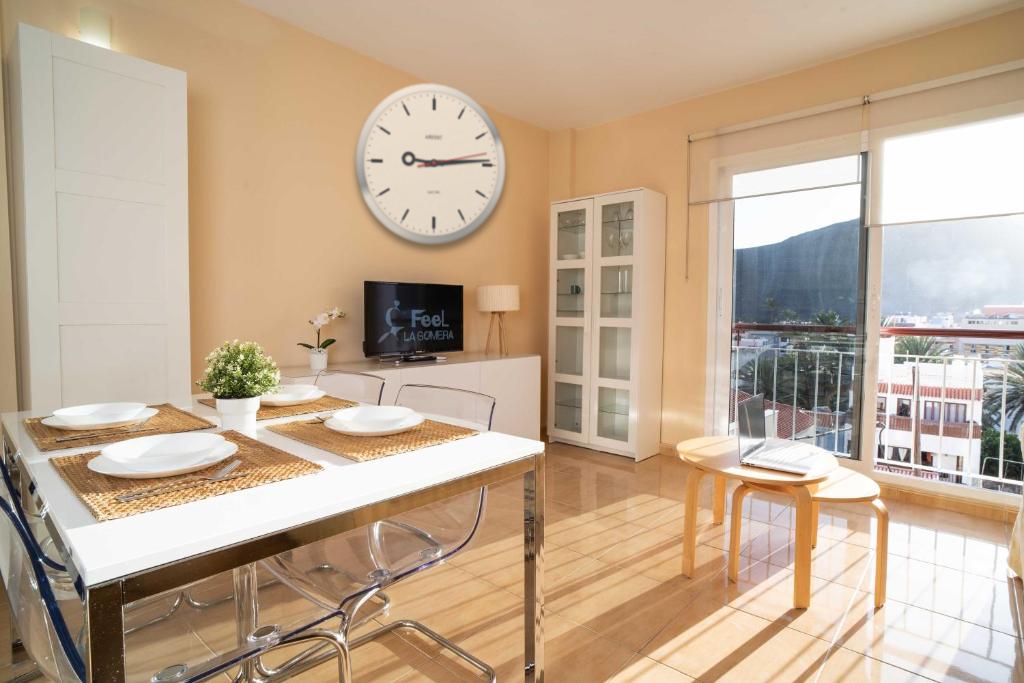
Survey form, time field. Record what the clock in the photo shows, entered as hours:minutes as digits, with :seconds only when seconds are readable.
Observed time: 9:14:13
